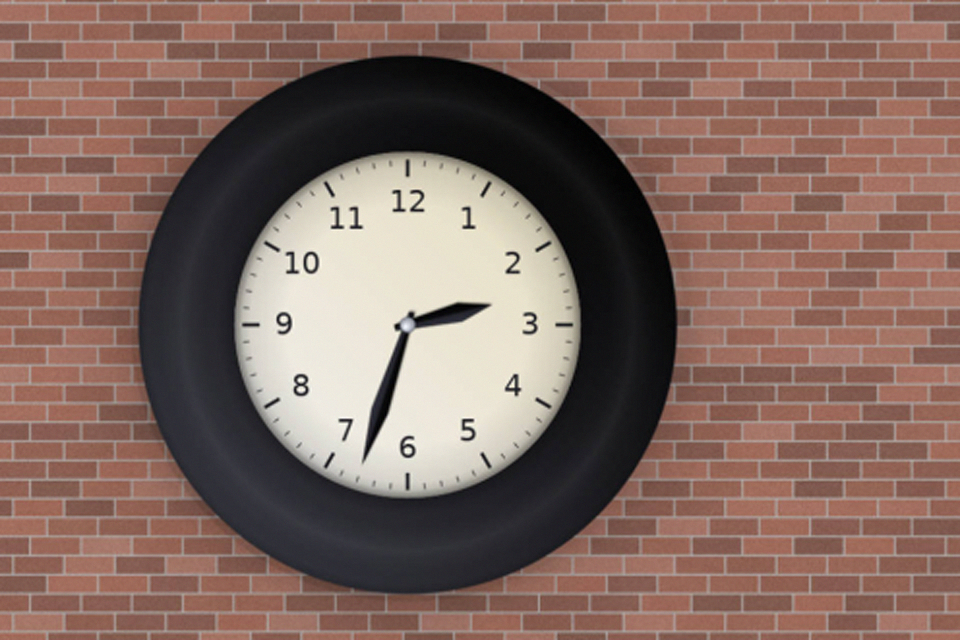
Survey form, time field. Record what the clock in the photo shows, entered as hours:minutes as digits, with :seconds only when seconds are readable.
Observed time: 2:33
